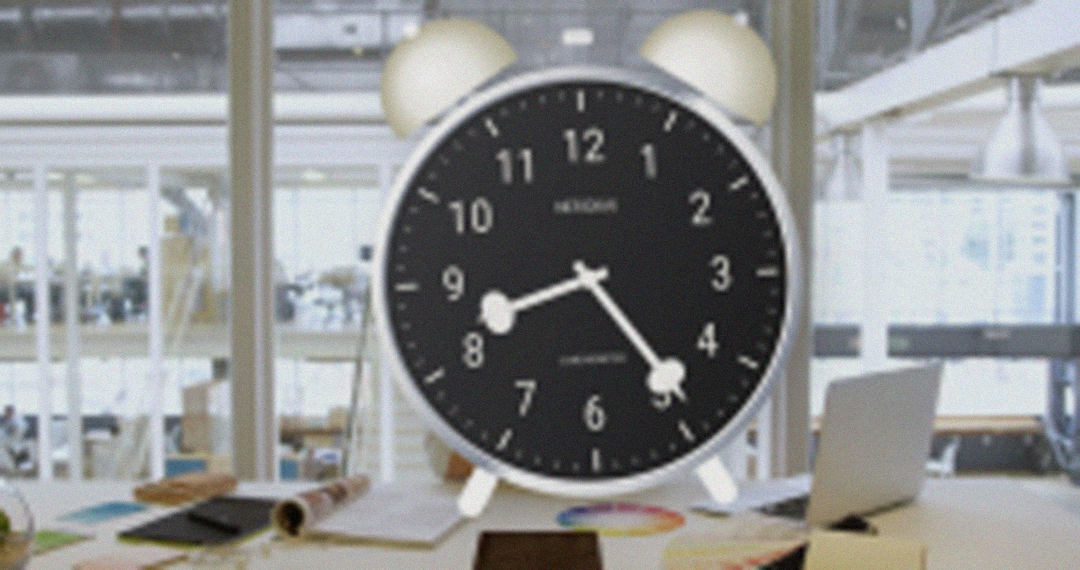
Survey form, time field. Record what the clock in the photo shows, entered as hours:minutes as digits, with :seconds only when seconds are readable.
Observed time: 8:24
